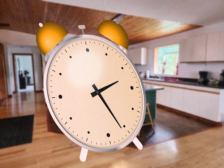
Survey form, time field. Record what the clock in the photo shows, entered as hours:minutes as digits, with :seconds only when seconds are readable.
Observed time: 2:26
